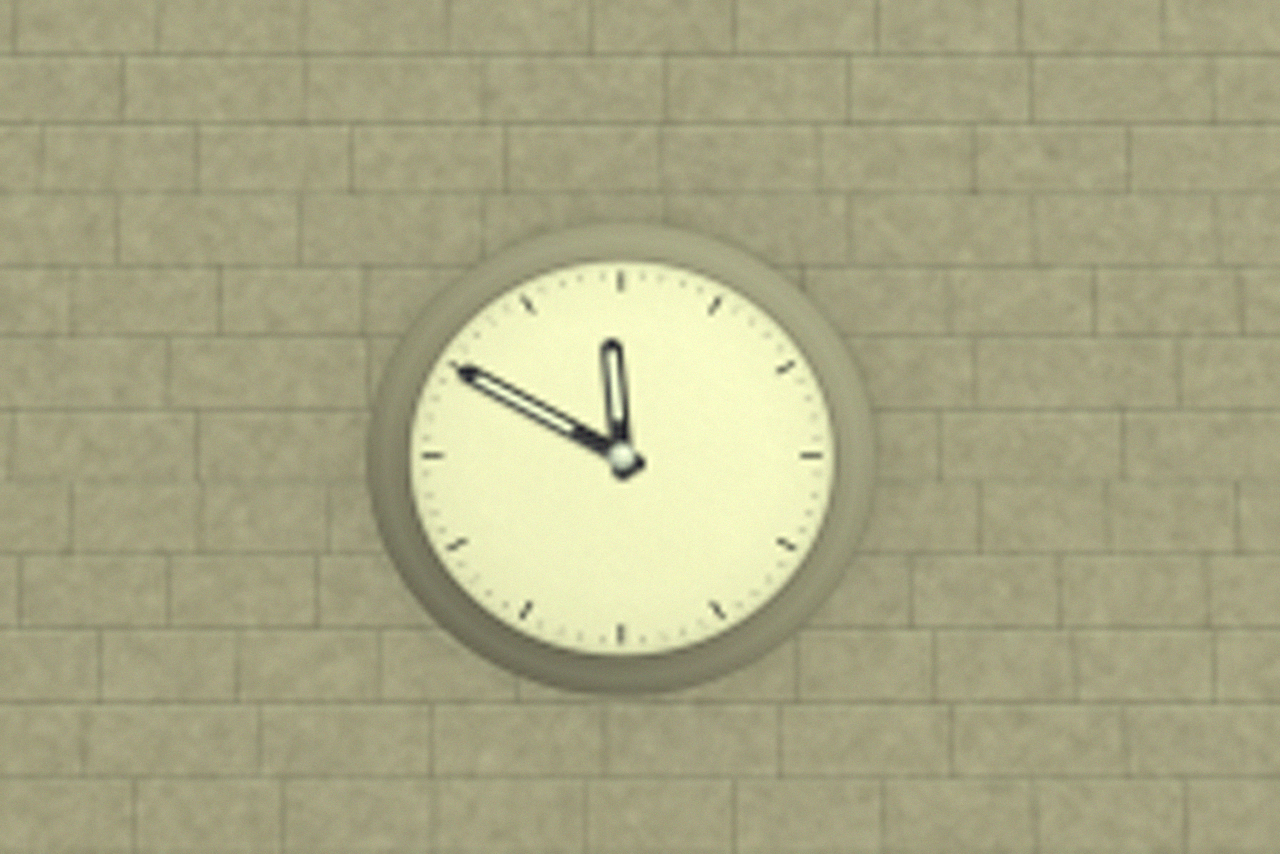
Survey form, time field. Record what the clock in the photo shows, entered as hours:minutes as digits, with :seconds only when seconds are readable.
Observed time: 11:50
